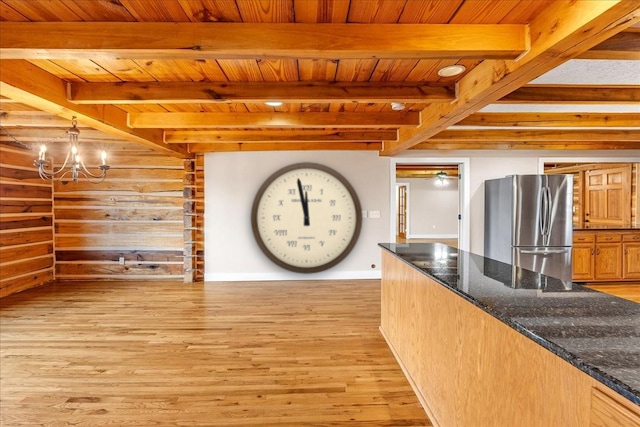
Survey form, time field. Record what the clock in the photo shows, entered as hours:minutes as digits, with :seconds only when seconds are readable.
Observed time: 11:58
